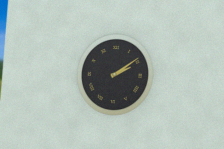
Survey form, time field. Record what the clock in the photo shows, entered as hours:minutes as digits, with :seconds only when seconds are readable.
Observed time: 2:09
